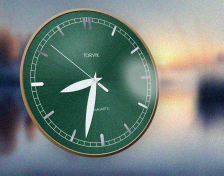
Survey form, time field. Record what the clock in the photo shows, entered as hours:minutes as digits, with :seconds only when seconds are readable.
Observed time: 8:32:52
